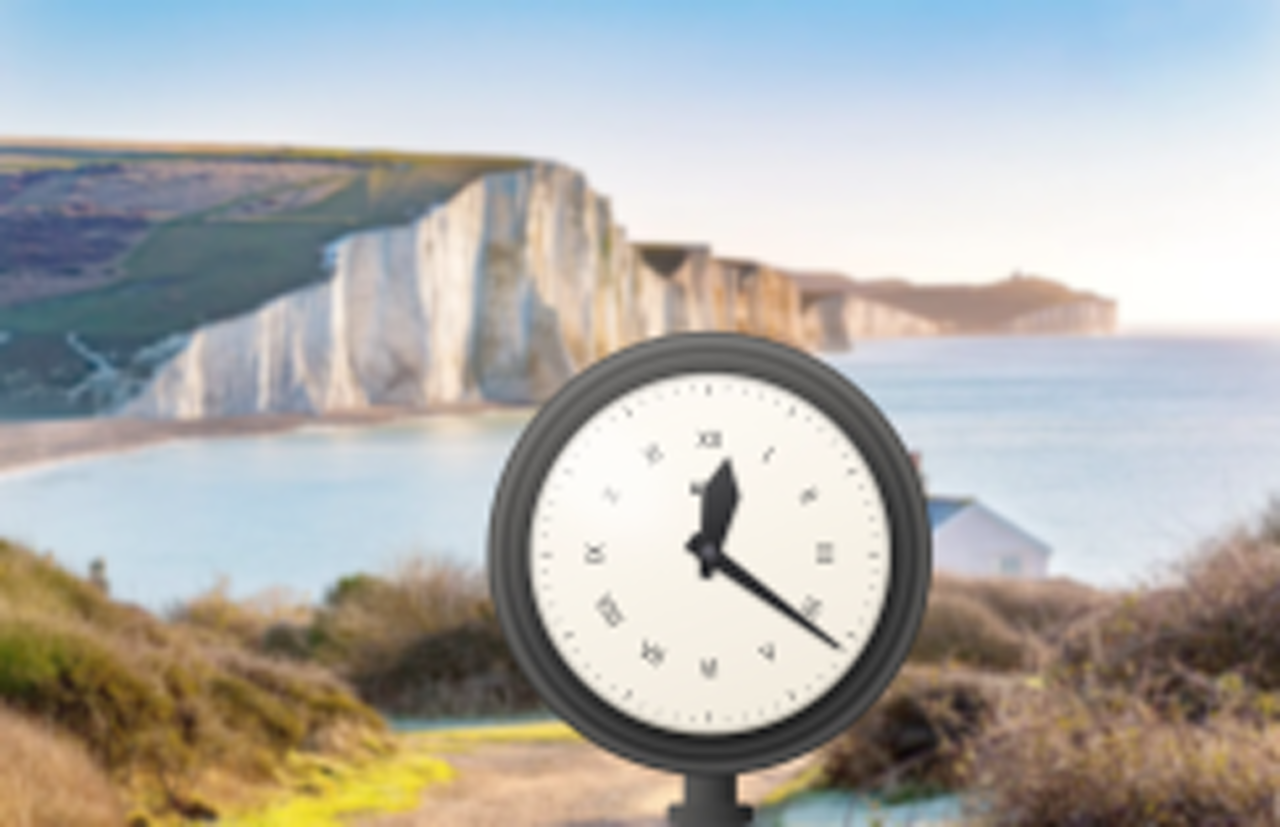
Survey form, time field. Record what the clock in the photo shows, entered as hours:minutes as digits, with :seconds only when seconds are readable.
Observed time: 12:21
